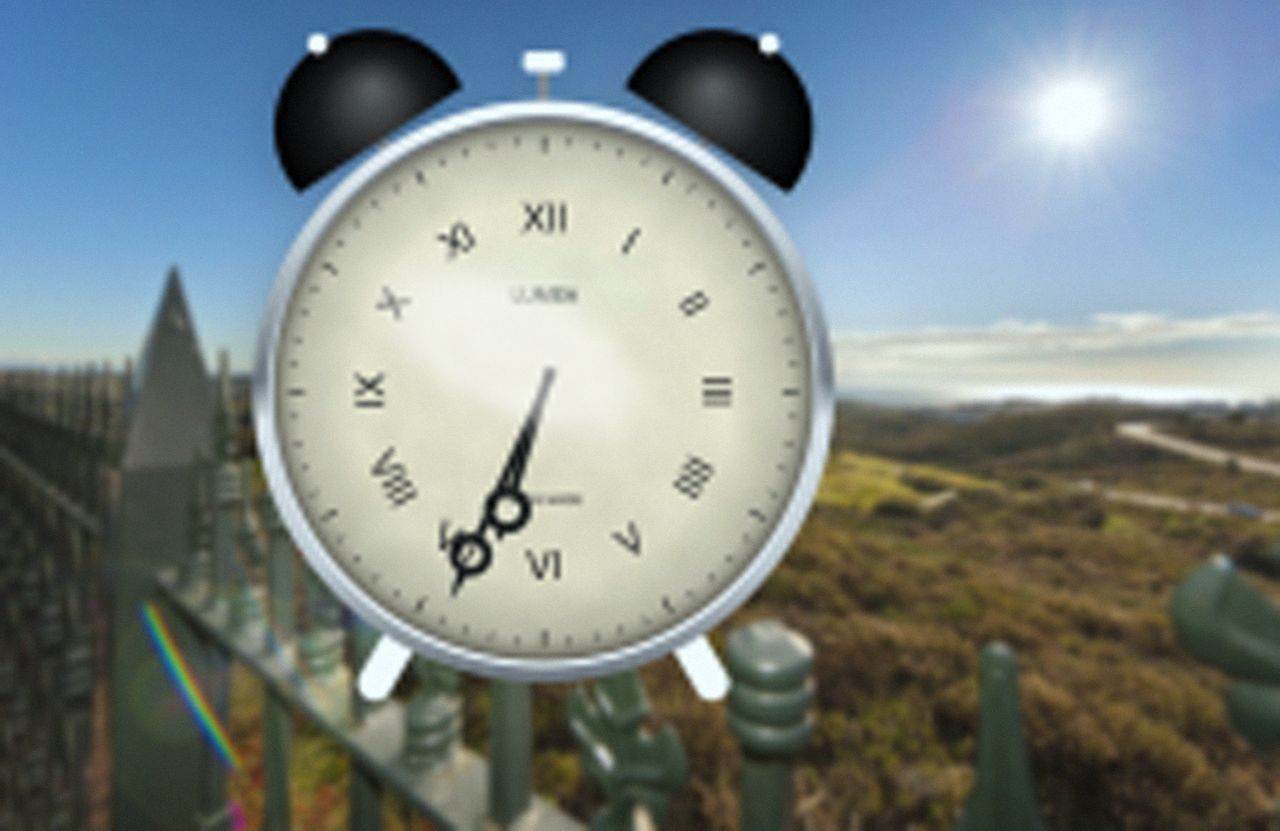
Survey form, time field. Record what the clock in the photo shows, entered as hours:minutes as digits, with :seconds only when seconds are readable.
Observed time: 6:34
